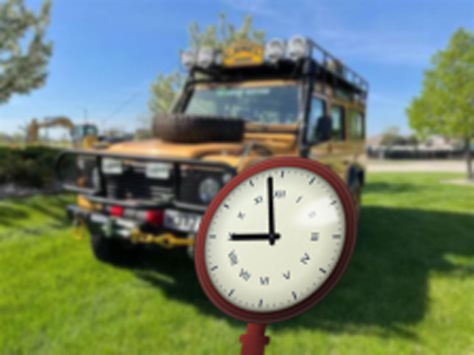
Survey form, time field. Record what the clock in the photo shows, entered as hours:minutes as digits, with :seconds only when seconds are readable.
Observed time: 8:58
